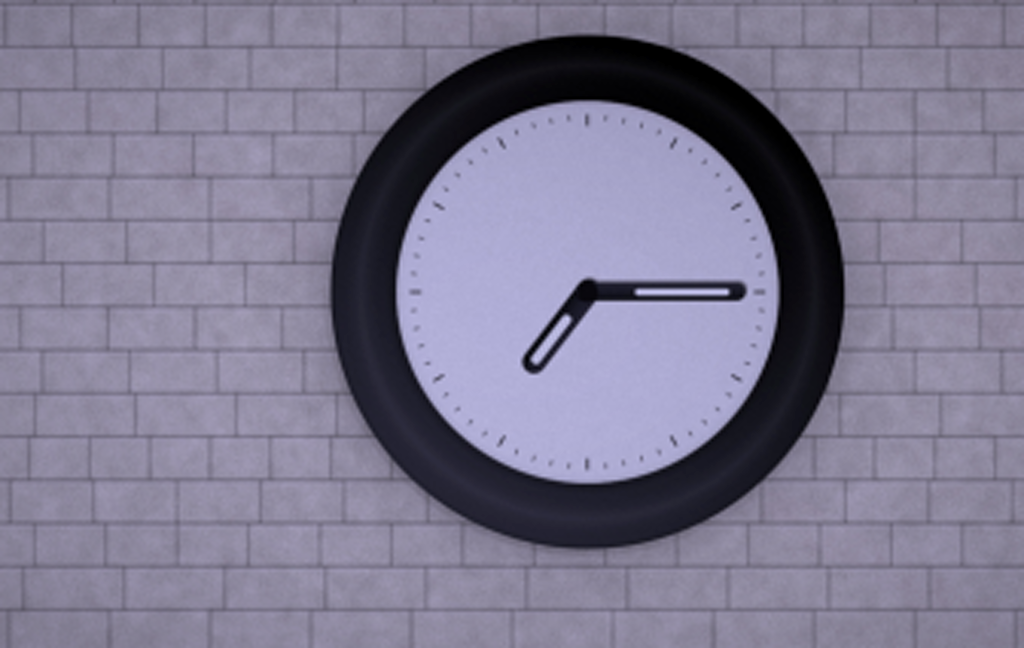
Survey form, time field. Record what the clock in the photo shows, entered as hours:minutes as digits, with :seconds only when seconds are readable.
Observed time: 7:15
